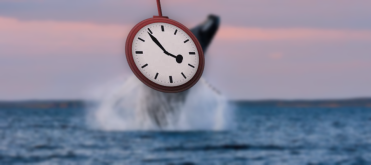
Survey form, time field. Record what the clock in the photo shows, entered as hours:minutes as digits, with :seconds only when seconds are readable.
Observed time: 3:54
